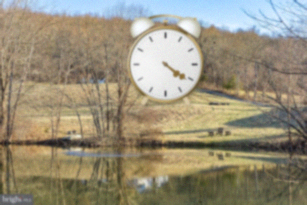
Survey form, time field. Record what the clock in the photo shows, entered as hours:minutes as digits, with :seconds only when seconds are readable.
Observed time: 4:21
